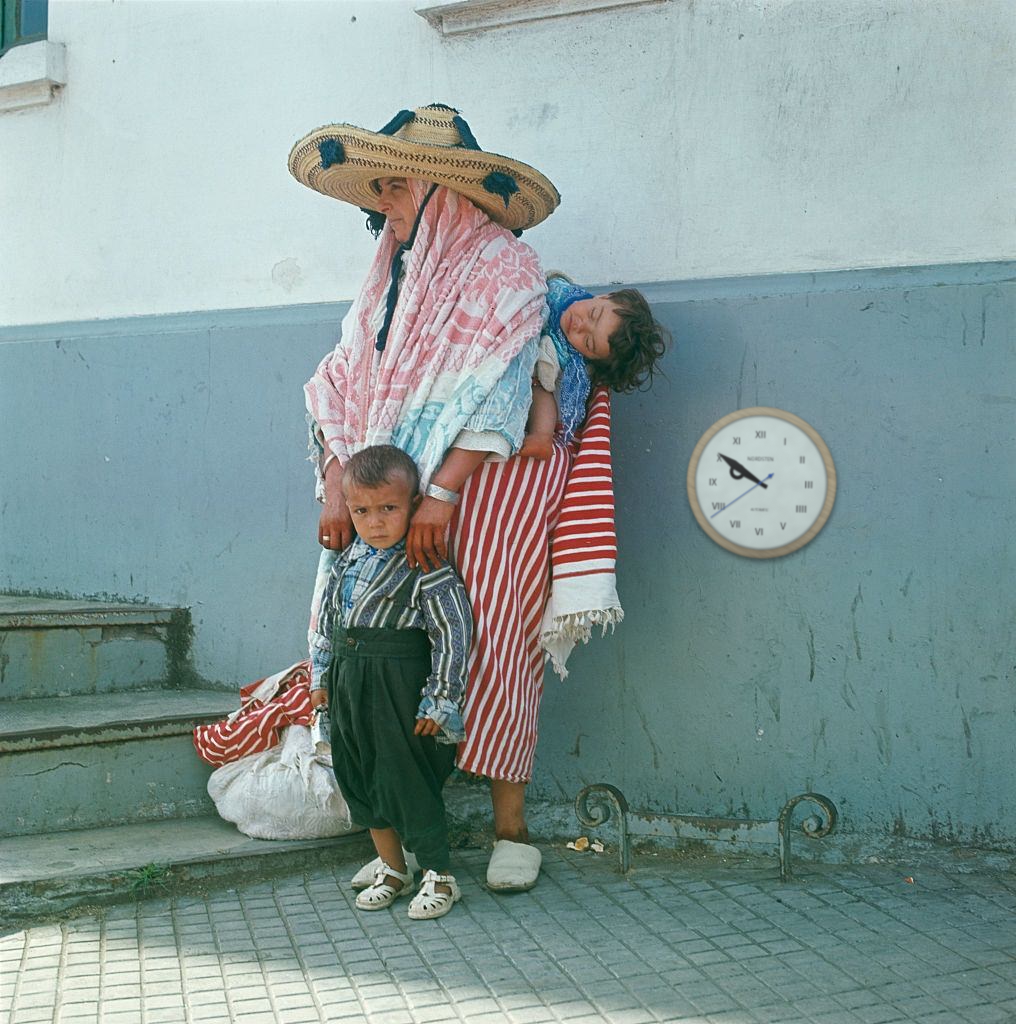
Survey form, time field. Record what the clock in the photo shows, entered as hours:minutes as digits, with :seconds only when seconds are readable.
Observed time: 9:50:39
